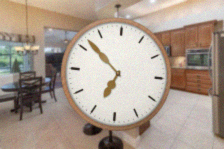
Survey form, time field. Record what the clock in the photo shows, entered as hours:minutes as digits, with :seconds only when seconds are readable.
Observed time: 6:52
